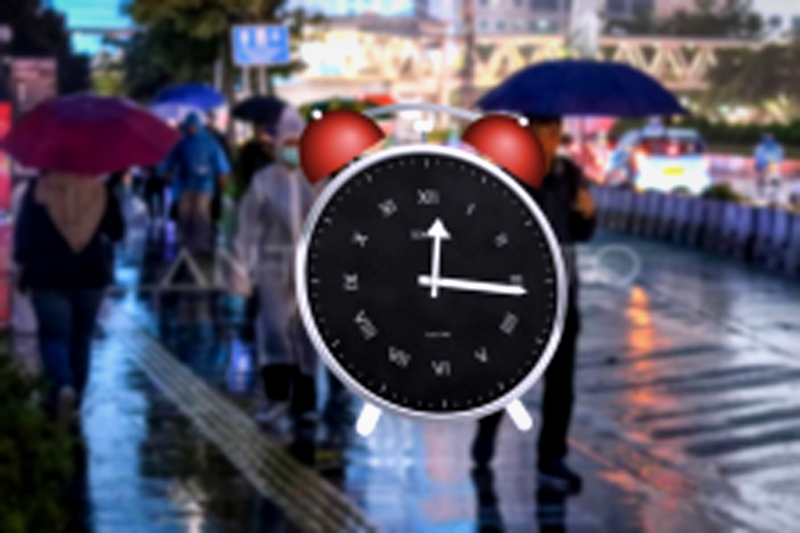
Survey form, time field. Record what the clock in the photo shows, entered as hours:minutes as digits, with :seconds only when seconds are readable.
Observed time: 12:16
